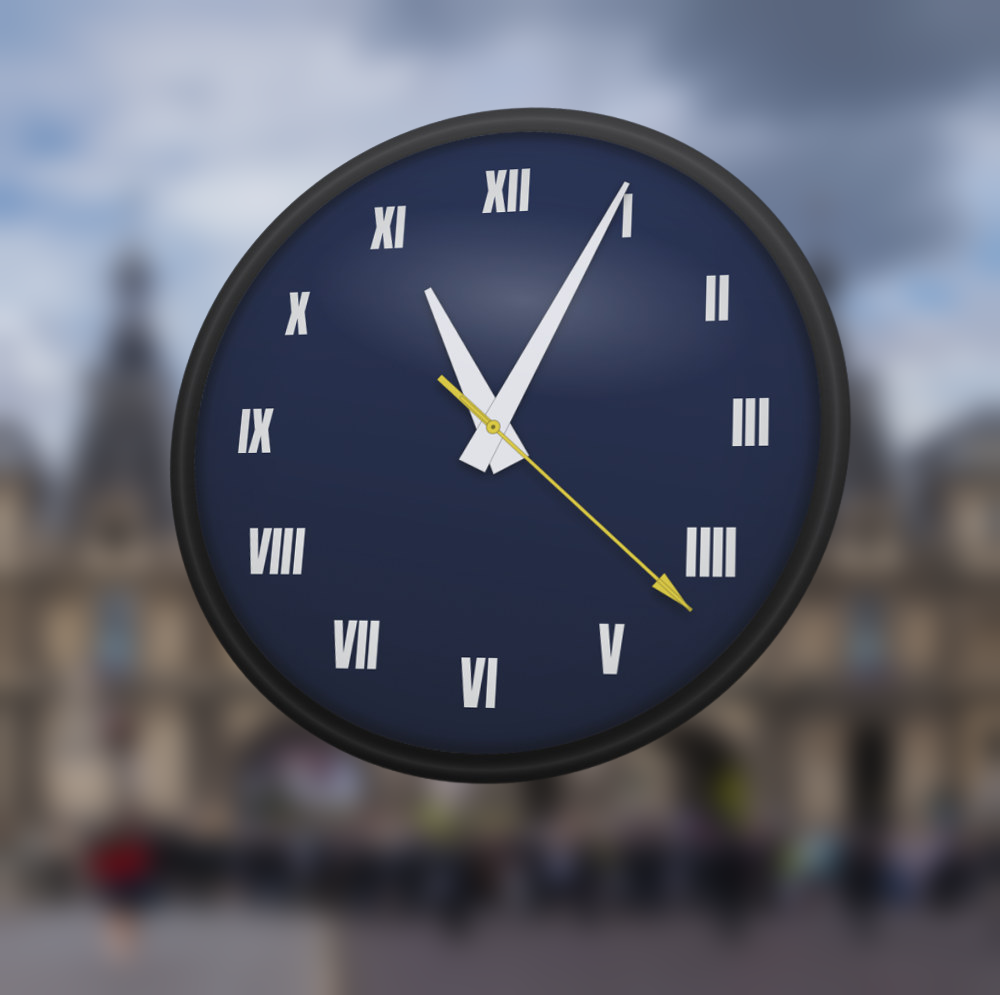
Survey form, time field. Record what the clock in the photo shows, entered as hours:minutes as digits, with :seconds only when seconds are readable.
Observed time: 11:04:22
